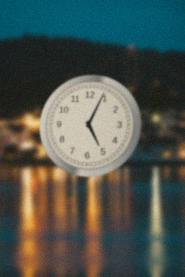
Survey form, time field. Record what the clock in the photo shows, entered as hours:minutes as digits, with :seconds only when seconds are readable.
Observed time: 5:04
